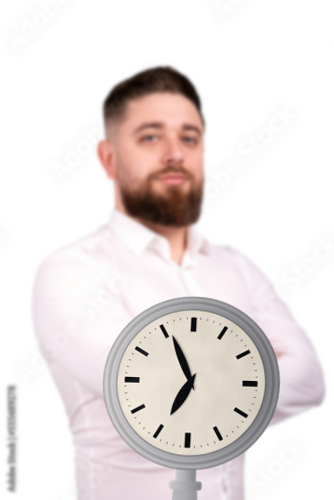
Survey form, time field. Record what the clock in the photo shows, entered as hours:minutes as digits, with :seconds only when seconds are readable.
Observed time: 6:56
